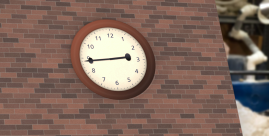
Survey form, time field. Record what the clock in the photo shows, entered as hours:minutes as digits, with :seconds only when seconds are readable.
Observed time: 2:44
